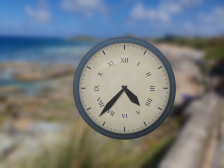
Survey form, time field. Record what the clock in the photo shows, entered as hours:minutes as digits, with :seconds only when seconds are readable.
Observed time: 4:37
